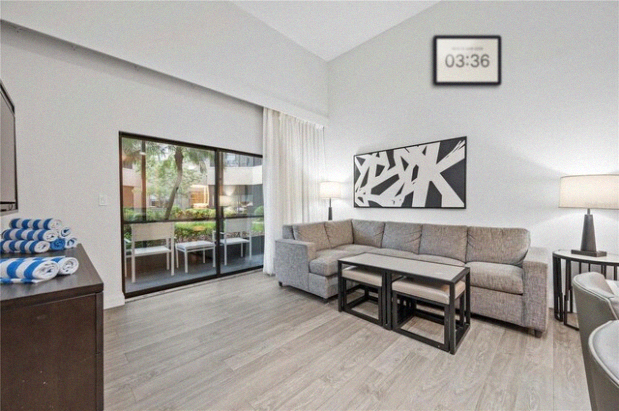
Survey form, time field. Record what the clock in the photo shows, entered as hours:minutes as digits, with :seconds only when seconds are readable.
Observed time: 3:36
